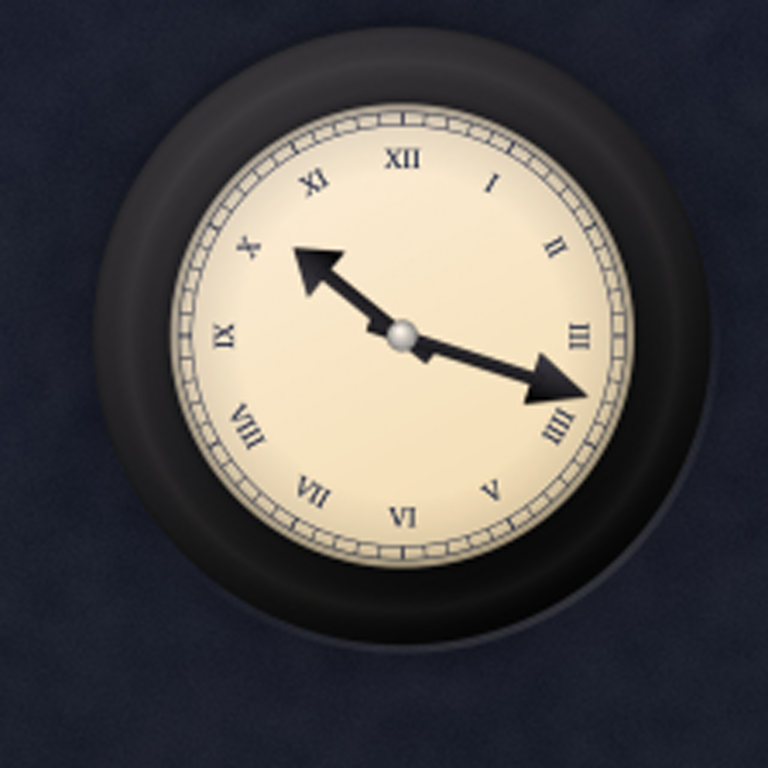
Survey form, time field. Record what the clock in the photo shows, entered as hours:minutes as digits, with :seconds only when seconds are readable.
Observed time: 10:18
